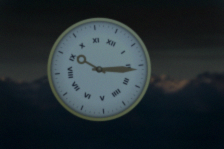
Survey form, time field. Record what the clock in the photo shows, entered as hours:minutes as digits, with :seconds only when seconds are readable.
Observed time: 9:11
